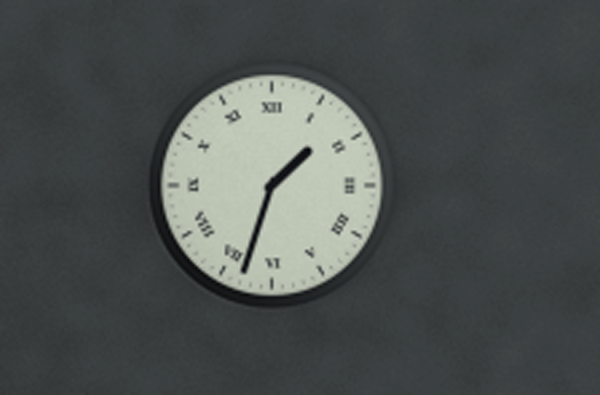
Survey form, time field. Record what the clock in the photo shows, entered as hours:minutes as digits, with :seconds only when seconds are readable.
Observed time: 1:33
